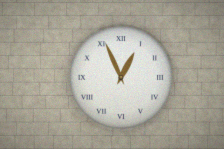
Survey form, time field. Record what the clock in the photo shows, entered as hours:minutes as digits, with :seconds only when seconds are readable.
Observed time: 12:56
